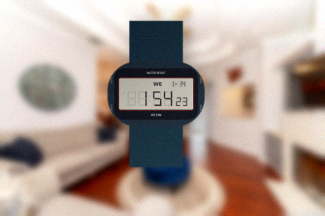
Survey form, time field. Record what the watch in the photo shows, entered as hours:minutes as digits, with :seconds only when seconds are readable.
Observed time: 1:54:23
